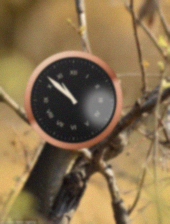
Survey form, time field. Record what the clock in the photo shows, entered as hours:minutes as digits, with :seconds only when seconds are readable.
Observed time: 10:52
